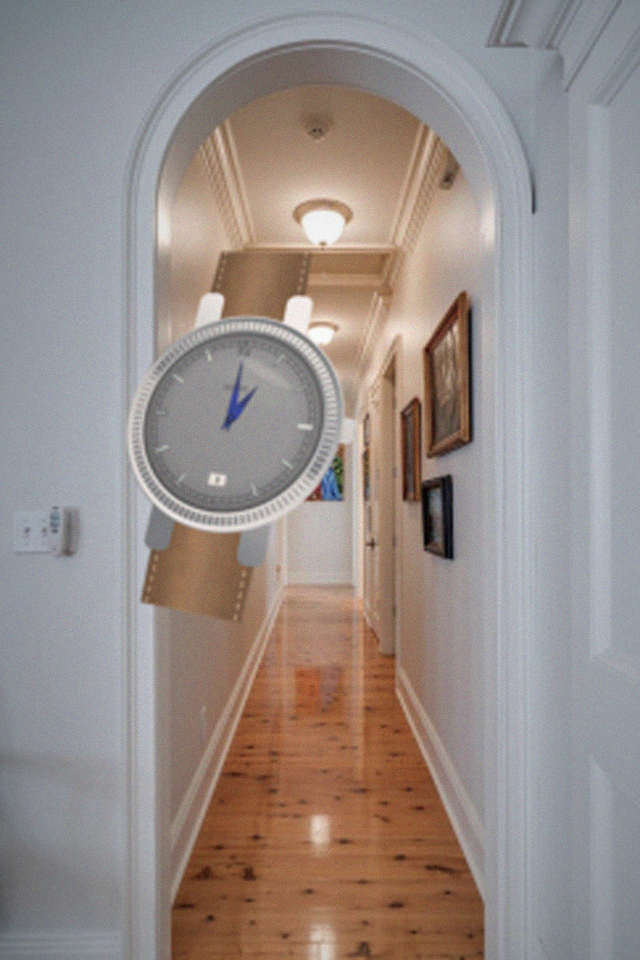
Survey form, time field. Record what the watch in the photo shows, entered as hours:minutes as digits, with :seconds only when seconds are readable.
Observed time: 1:00
